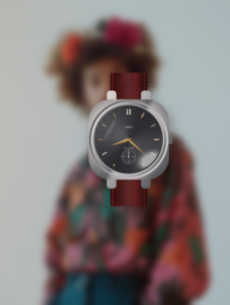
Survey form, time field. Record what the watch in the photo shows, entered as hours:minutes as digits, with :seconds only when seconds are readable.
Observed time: 8:22
